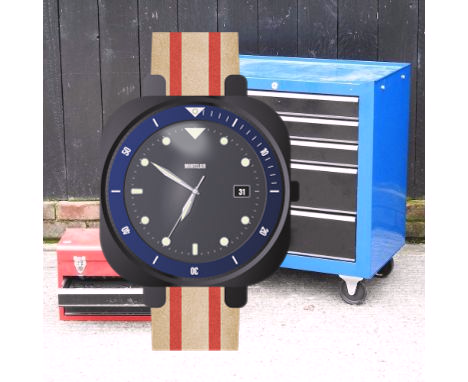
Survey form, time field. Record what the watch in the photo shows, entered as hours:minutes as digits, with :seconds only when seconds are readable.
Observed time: 6:50:35
